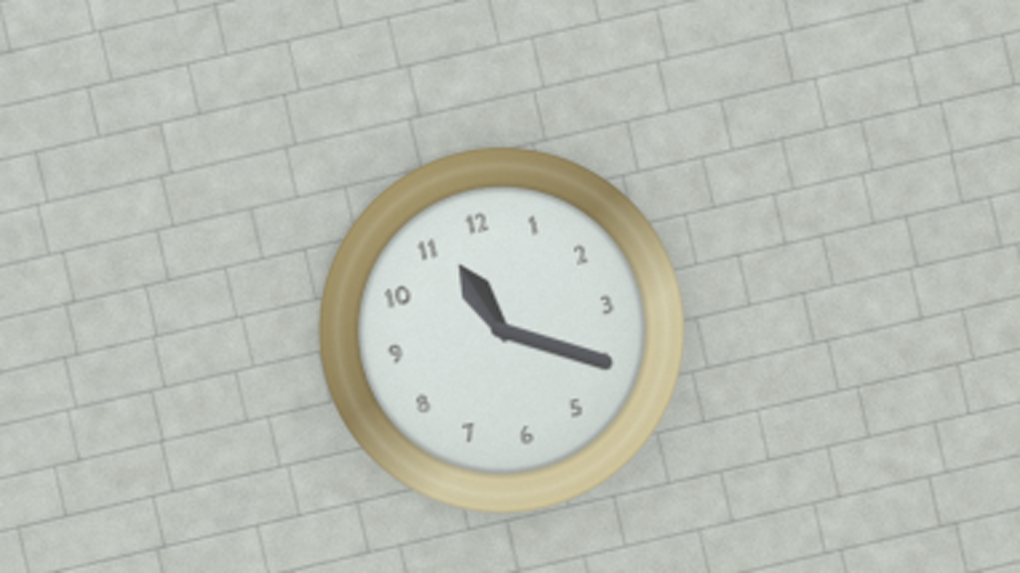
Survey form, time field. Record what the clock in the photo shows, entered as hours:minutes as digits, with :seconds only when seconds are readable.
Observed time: 11:20
